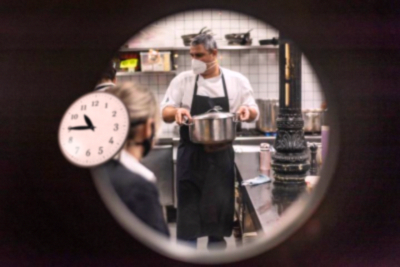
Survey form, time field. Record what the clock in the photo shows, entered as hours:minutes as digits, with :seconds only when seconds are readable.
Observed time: 10:45
